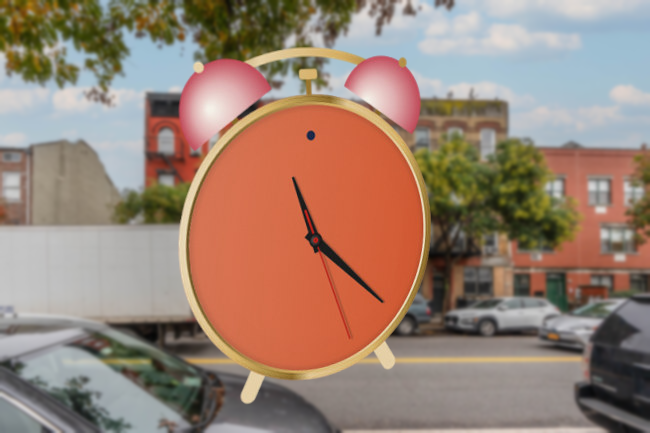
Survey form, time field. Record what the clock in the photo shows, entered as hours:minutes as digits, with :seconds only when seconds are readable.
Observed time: 11:22:27
